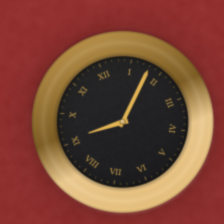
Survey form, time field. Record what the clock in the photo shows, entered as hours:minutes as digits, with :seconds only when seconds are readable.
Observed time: 9:08
